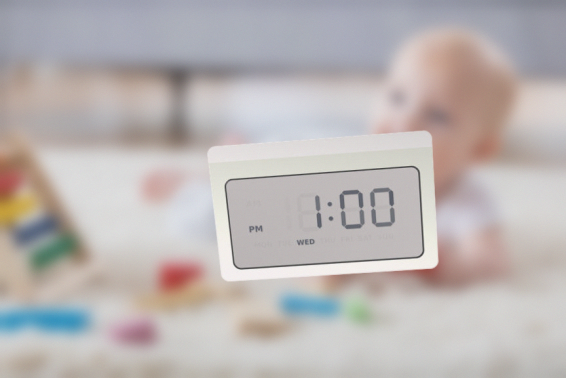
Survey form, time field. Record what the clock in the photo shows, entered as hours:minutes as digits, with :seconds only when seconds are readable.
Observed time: 1:00
